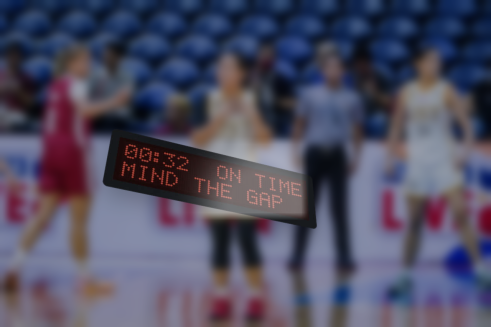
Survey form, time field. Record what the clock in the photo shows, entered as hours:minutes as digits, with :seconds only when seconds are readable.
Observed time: 0:32
